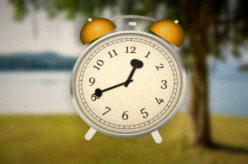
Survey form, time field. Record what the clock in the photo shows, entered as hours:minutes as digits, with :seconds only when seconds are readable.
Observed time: 12:41
